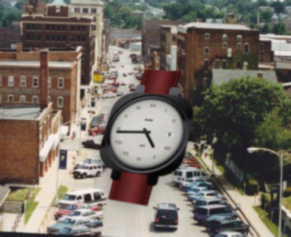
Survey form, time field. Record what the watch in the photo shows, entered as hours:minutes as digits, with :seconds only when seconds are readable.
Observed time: 4:44
